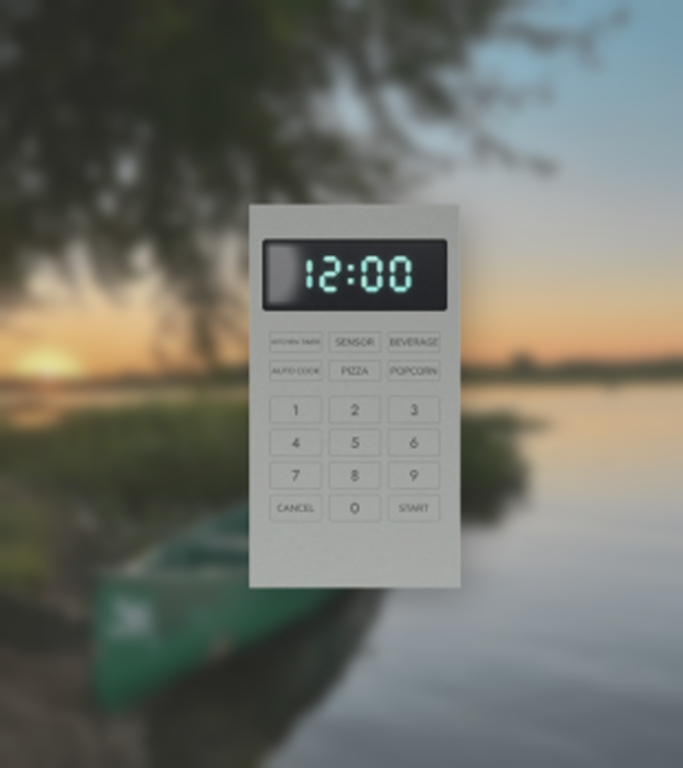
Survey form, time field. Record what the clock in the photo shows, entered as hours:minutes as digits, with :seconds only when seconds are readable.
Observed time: 12:00
